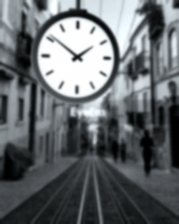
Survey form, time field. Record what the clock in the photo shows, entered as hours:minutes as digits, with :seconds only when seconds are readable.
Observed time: 1:51
